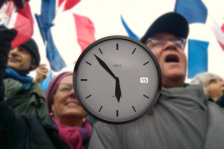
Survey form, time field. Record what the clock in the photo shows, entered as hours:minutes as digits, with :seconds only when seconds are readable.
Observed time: 5:53
